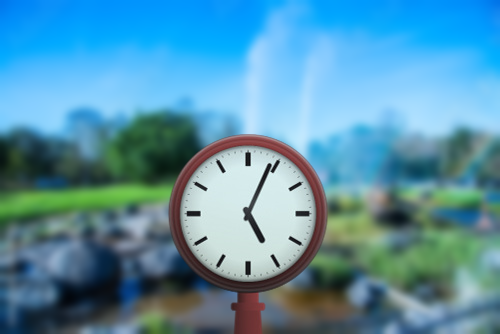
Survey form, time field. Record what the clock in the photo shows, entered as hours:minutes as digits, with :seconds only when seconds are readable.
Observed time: 5:04
